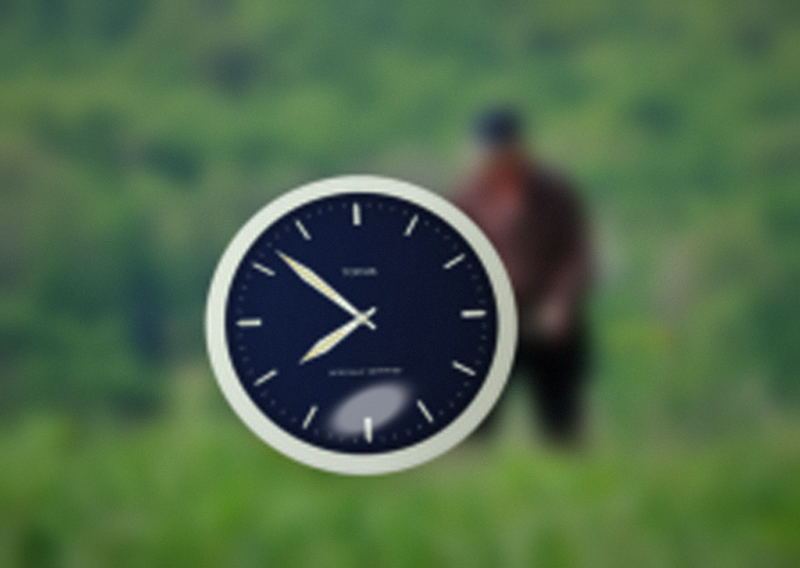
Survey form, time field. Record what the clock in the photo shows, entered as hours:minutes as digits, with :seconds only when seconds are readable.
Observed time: 7:52
